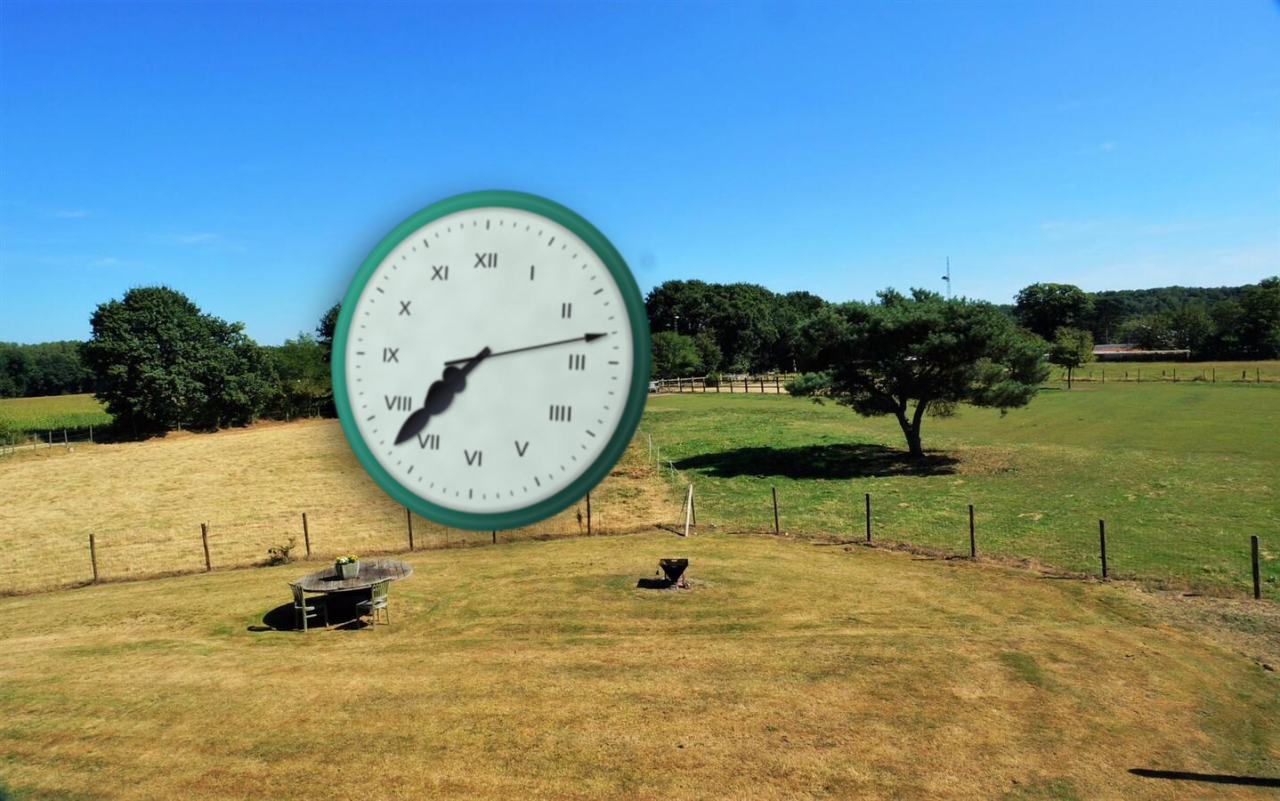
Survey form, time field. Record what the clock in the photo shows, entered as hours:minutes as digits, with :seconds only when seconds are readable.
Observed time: 7:37:13
